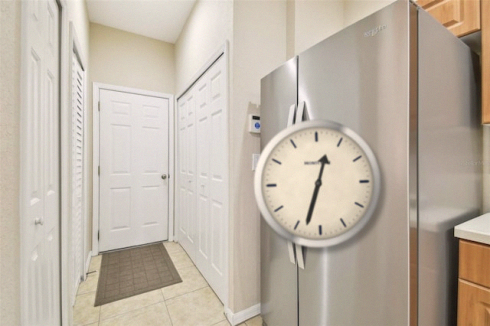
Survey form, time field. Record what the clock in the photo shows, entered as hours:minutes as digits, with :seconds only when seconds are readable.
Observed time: 12:33
